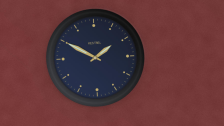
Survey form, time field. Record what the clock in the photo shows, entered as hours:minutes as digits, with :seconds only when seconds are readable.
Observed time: 1:50
